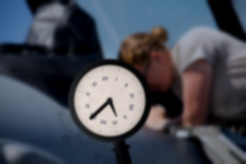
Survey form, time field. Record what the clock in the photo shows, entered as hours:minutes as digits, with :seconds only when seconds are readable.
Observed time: 5:40
